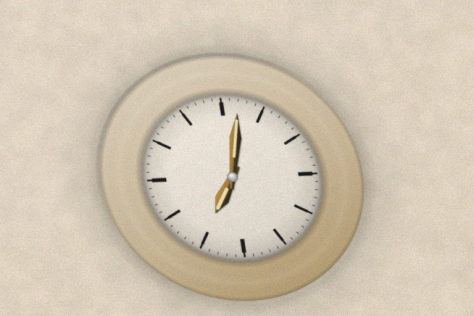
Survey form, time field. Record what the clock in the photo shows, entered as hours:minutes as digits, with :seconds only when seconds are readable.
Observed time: 7:02
